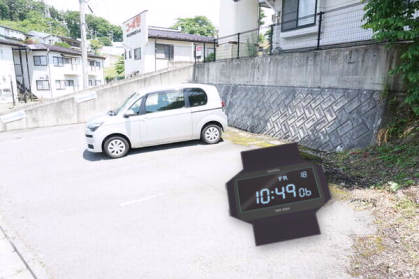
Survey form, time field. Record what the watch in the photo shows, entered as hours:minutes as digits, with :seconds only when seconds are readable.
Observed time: 10:49:06
